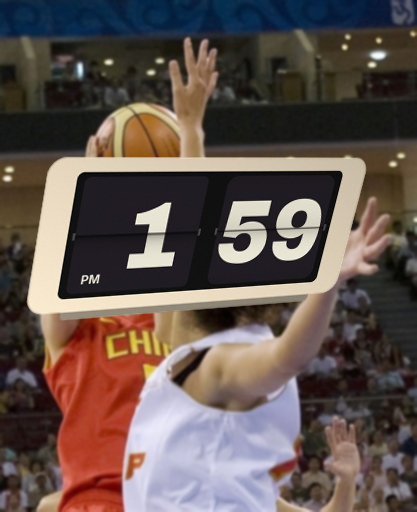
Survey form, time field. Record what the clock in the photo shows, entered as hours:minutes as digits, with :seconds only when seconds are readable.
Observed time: 1:59
